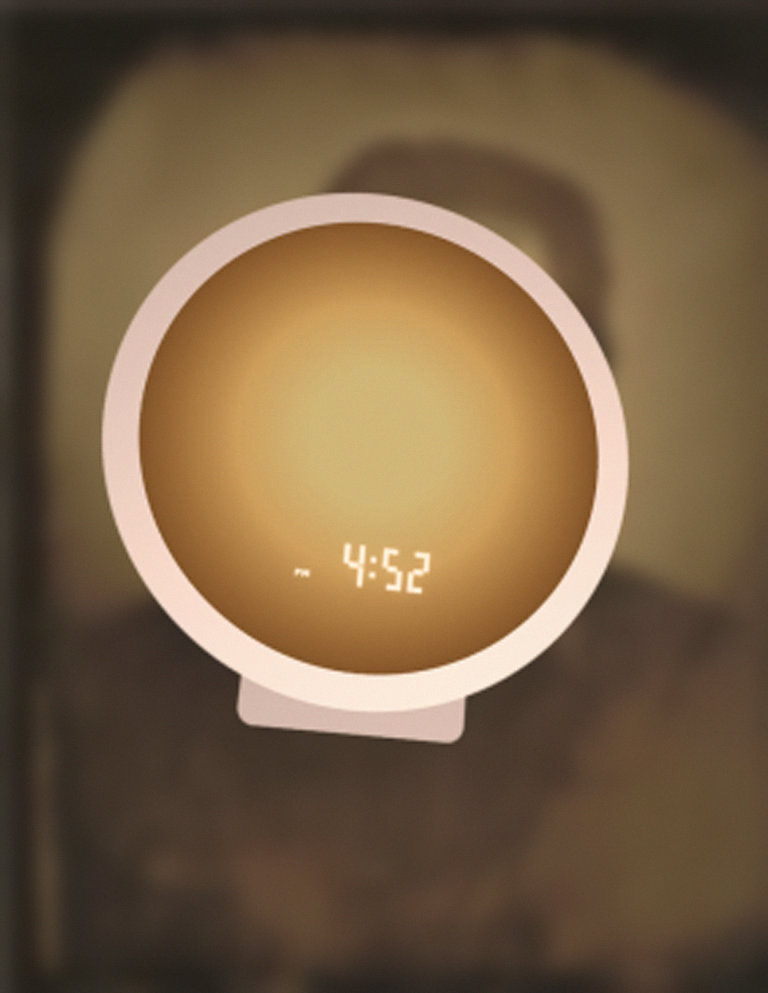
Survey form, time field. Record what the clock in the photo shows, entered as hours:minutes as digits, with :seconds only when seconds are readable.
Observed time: 4:52
